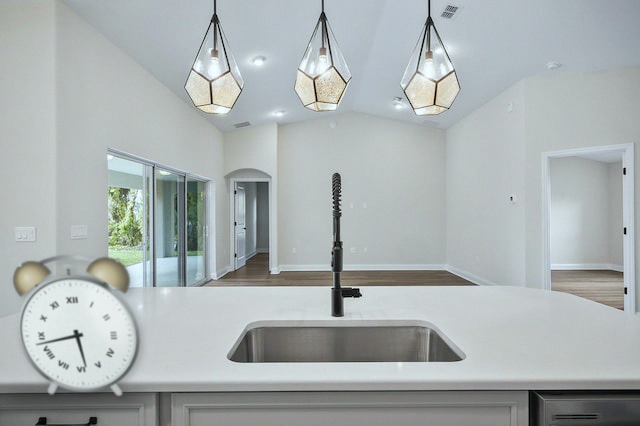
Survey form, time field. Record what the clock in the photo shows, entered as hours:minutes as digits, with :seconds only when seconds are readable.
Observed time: 5:43
